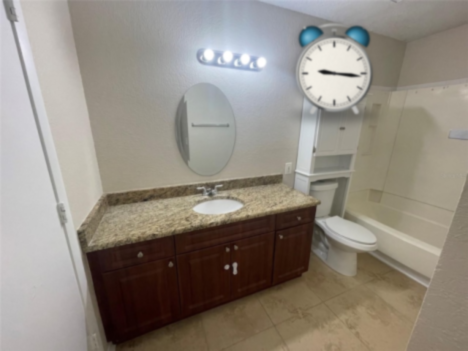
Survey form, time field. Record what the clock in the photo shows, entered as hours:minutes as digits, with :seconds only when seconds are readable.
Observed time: 9:16
